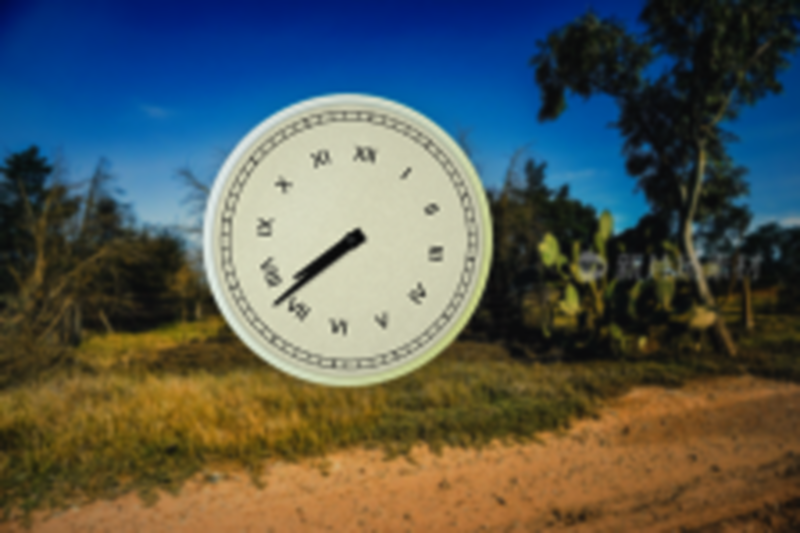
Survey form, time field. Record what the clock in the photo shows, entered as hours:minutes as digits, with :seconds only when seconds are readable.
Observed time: 7:37
